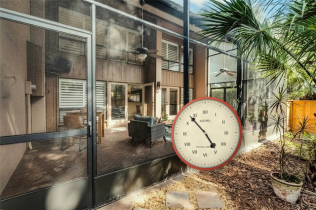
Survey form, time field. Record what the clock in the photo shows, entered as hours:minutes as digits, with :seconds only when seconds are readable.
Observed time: 4:53
